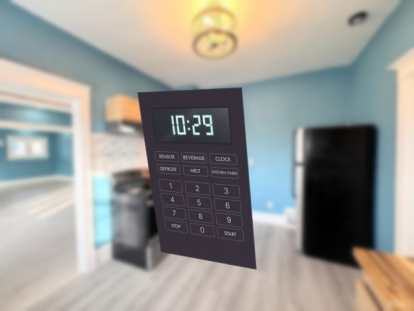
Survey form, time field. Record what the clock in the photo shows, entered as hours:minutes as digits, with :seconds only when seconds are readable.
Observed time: 10:29
